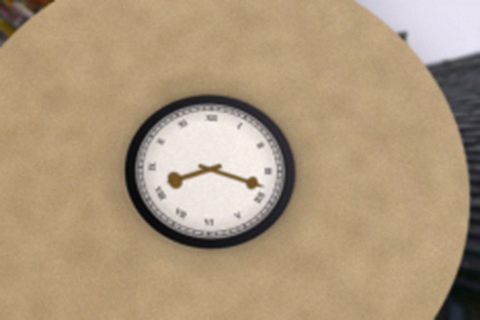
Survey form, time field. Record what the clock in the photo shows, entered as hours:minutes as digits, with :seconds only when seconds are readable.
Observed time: 8:18
